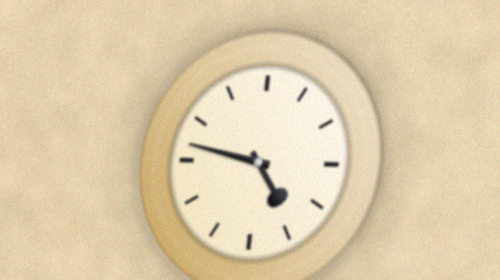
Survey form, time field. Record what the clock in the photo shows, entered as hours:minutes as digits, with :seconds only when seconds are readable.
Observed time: 4:47
